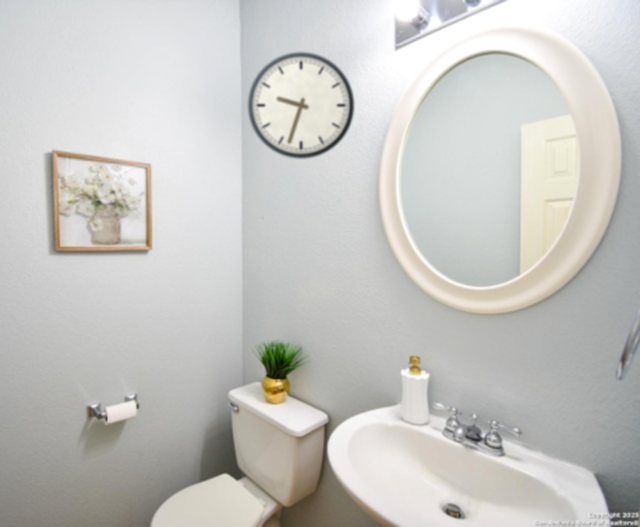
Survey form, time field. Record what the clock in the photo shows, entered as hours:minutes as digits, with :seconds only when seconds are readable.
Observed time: 9:33
